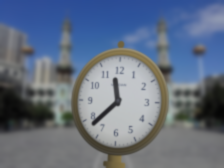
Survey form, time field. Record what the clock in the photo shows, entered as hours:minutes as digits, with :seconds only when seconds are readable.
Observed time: 11:38
